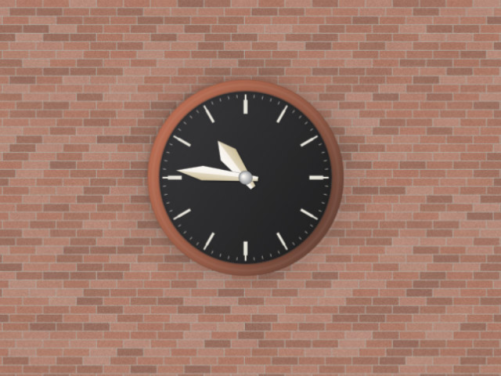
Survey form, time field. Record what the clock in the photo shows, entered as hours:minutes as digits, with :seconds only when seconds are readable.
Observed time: 10:46
